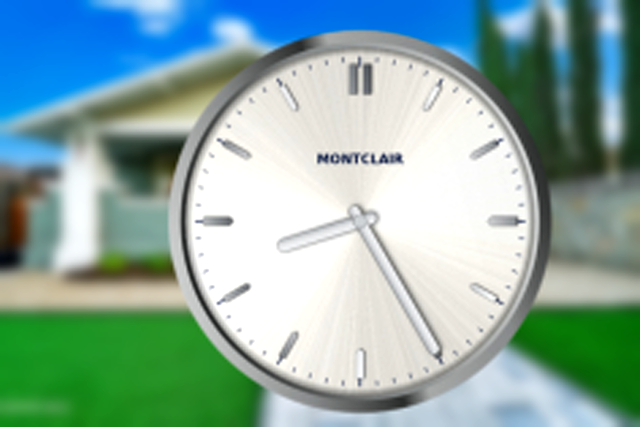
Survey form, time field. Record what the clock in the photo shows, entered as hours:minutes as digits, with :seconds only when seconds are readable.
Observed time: 8:25
